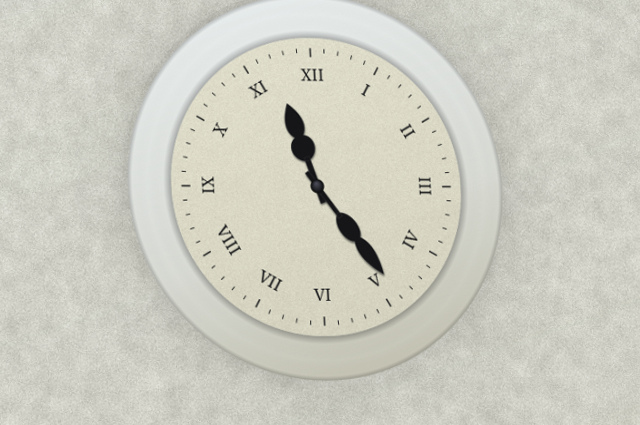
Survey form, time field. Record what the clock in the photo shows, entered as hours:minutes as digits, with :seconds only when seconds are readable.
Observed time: 11:24
